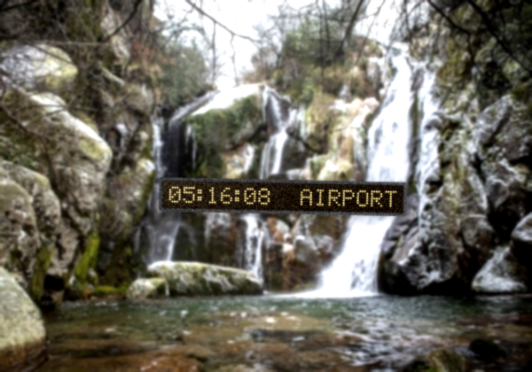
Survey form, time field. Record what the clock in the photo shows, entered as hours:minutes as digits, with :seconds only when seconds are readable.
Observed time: 5:16:08
